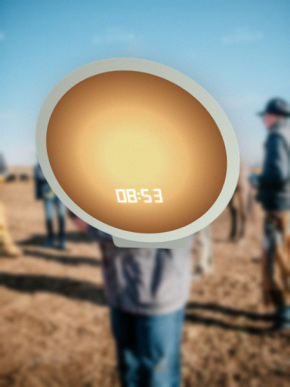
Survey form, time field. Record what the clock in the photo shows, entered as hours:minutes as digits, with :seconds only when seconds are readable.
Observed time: 8:53
